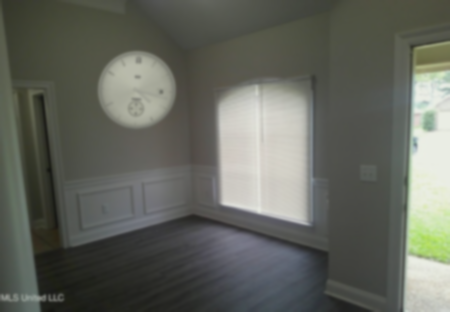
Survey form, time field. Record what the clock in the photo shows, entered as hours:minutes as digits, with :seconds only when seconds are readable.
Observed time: 4:17
